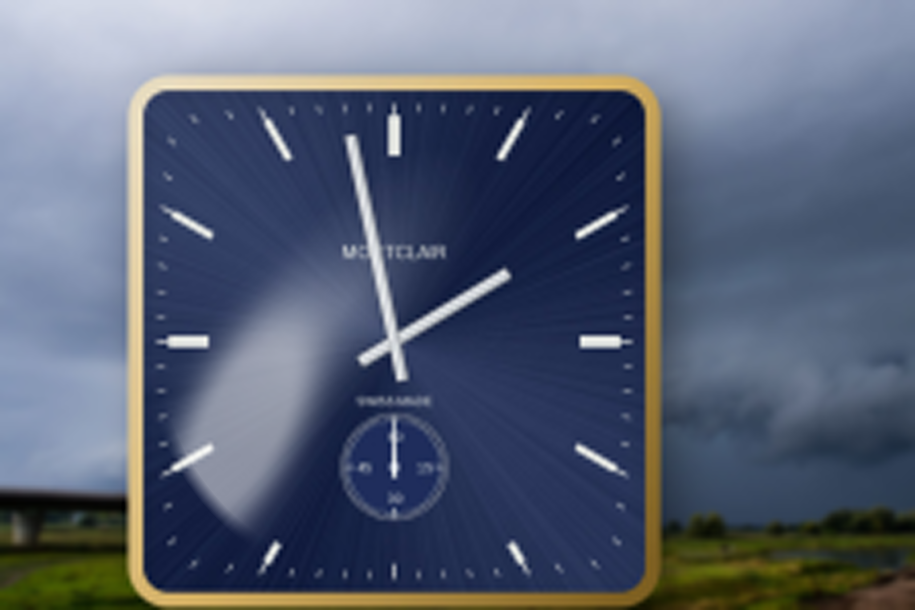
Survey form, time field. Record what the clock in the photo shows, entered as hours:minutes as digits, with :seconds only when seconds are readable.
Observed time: 1:58
